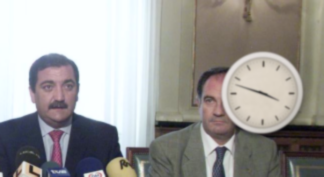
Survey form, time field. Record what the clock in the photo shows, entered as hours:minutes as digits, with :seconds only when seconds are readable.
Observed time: 3:48
